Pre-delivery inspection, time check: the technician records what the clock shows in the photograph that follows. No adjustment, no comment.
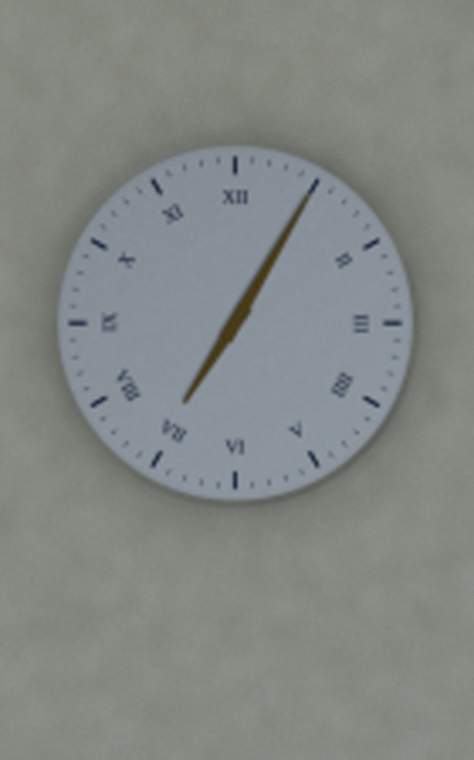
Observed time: 7:05
